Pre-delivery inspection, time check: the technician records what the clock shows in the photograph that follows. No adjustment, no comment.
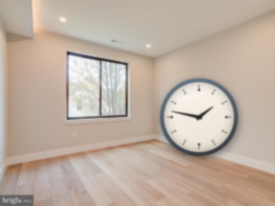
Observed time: 1:47
